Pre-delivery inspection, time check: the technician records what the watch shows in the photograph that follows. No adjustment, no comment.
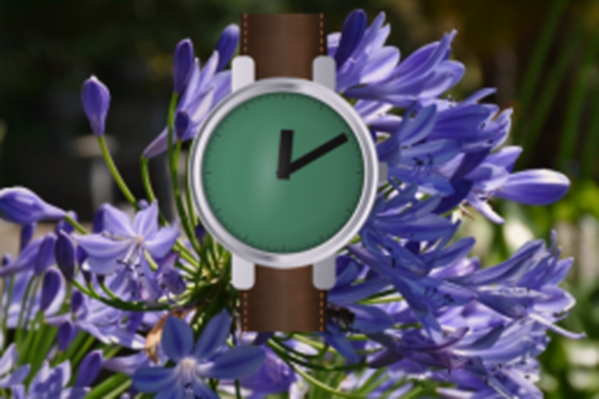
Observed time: 12:10
